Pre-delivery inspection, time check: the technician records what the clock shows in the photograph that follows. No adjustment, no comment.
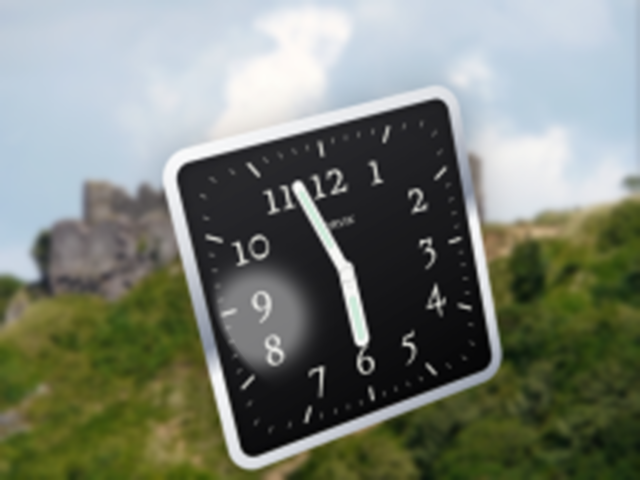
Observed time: 5:57
